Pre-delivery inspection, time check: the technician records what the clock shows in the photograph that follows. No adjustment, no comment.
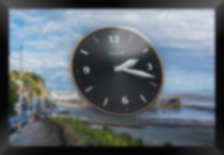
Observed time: 2:18
